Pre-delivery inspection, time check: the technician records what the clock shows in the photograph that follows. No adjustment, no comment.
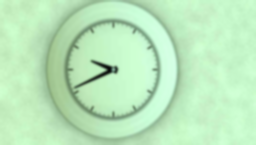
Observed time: 9:41
